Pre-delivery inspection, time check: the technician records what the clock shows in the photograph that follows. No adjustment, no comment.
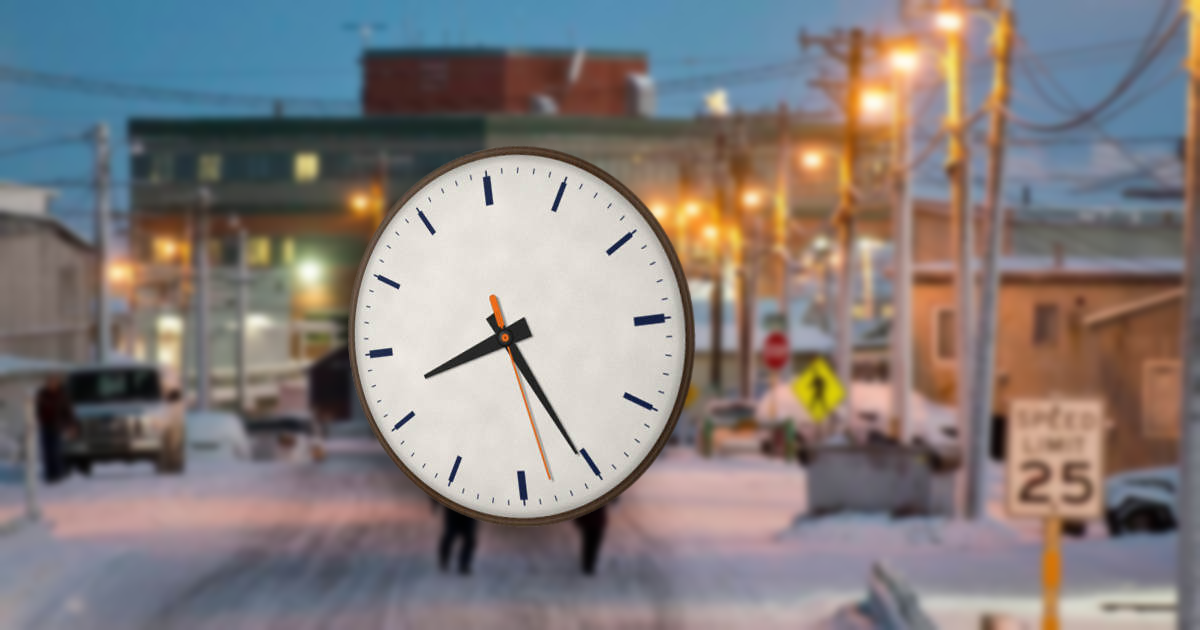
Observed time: 8:25:28
